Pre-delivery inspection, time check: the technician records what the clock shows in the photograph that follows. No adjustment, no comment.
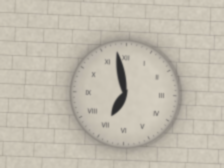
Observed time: 6:58
